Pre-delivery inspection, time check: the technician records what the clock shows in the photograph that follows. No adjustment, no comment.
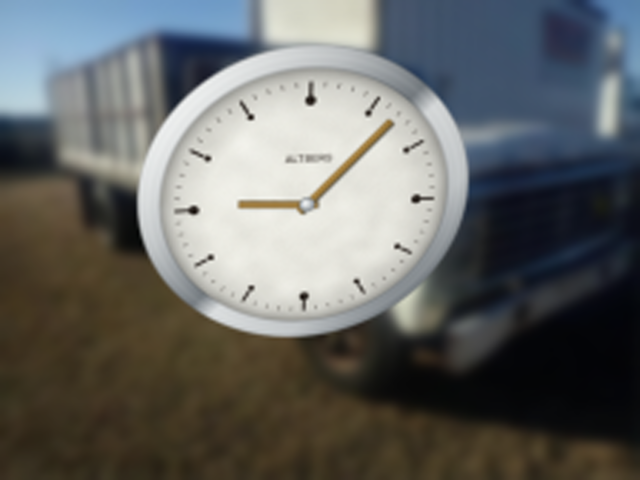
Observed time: 9:07
